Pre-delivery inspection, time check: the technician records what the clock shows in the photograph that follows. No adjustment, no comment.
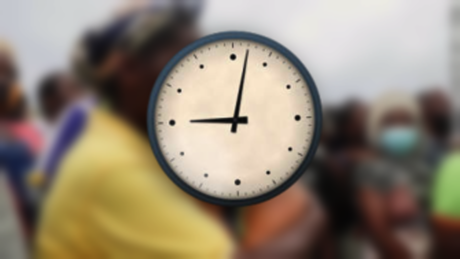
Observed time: 9:02
